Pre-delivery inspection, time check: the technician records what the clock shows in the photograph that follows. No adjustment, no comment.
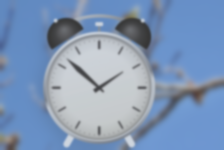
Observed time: 1:52
